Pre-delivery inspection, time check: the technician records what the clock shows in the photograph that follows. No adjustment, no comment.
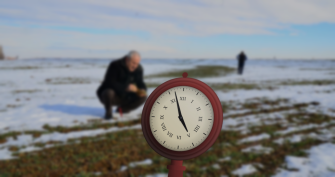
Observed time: 4:57
